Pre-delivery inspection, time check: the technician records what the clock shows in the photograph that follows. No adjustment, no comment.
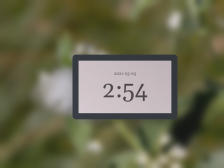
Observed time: 2:54
